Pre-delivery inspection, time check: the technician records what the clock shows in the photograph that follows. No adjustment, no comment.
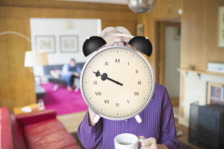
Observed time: 9:49
